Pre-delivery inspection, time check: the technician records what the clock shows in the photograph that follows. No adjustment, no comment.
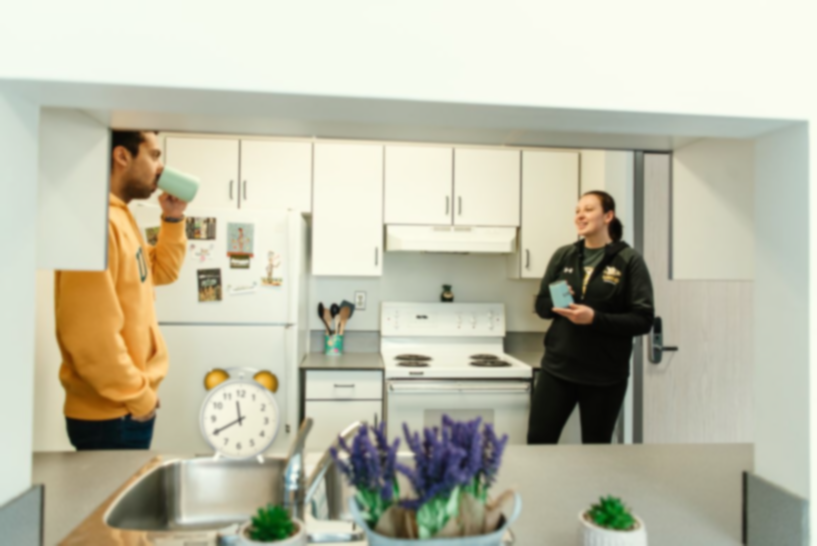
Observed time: 11:40
